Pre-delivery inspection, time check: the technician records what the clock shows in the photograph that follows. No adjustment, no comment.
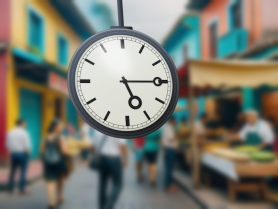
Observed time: 5:15
